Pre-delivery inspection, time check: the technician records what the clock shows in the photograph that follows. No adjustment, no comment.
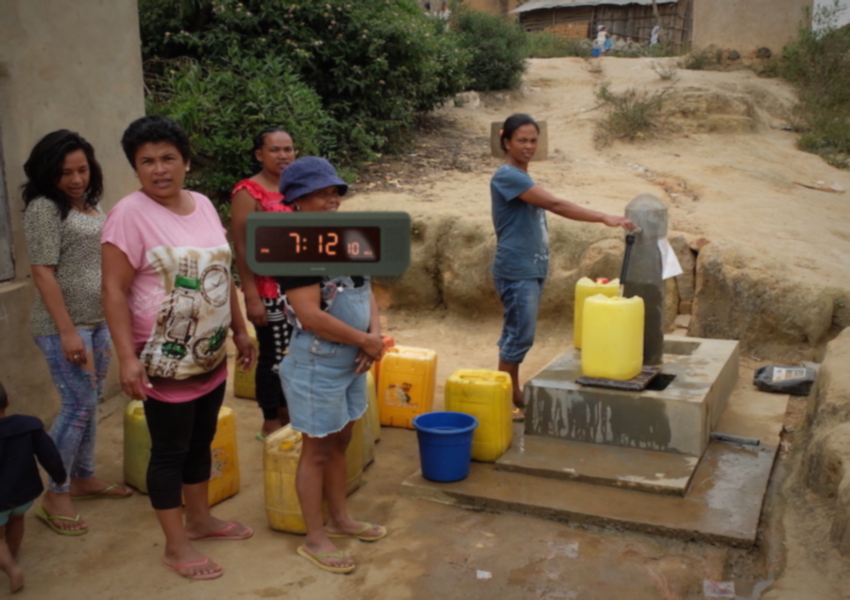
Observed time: 7:12:10
